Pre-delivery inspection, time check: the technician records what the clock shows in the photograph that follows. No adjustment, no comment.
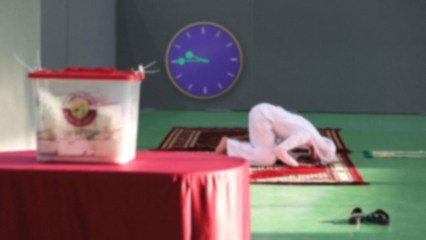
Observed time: 9:45
